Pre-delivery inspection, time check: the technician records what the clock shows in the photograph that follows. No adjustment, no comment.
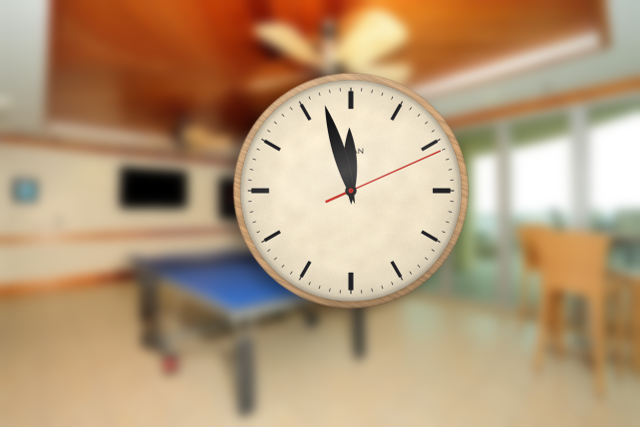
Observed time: 11:57:11
